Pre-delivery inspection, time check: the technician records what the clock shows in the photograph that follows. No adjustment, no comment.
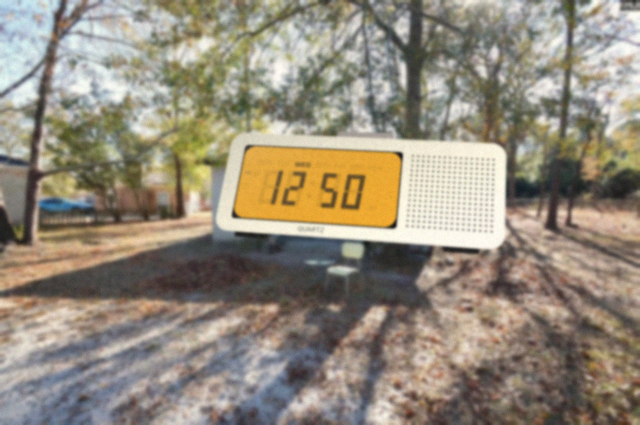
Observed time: 12:50
